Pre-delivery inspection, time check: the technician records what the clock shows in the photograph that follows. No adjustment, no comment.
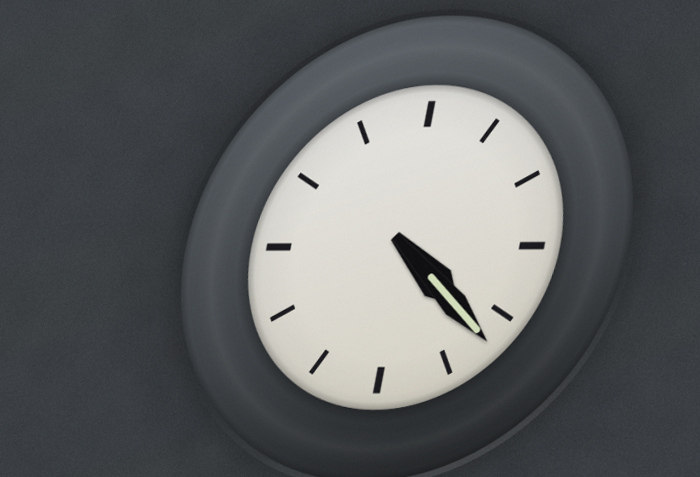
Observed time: 4:22
